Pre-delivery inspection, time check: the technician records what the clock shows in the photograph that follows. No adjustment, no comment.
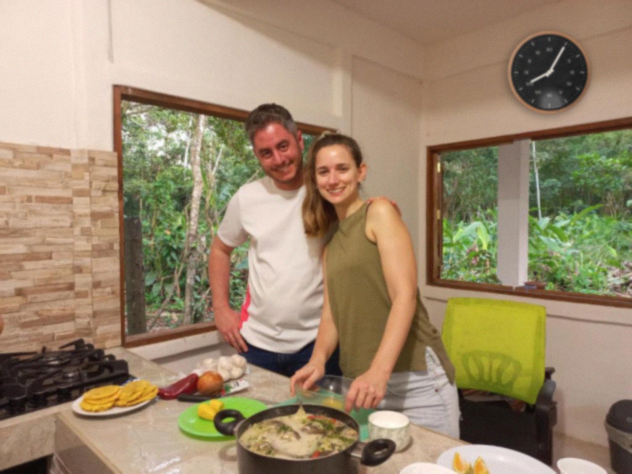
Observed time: 8:05
